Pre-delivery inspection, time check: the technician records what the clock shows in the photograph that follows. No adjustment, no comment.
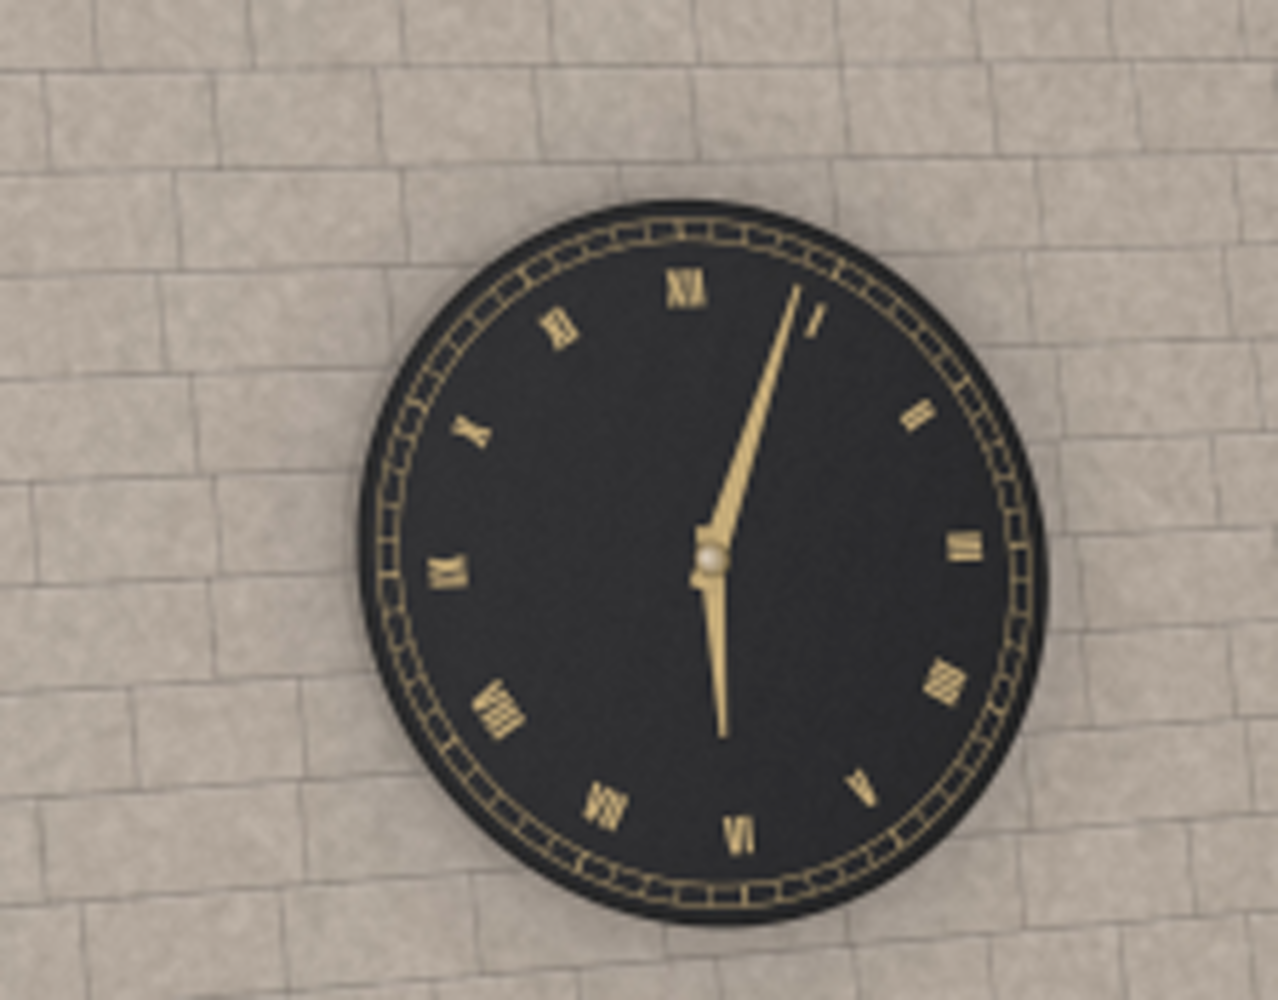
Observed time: 6:04
